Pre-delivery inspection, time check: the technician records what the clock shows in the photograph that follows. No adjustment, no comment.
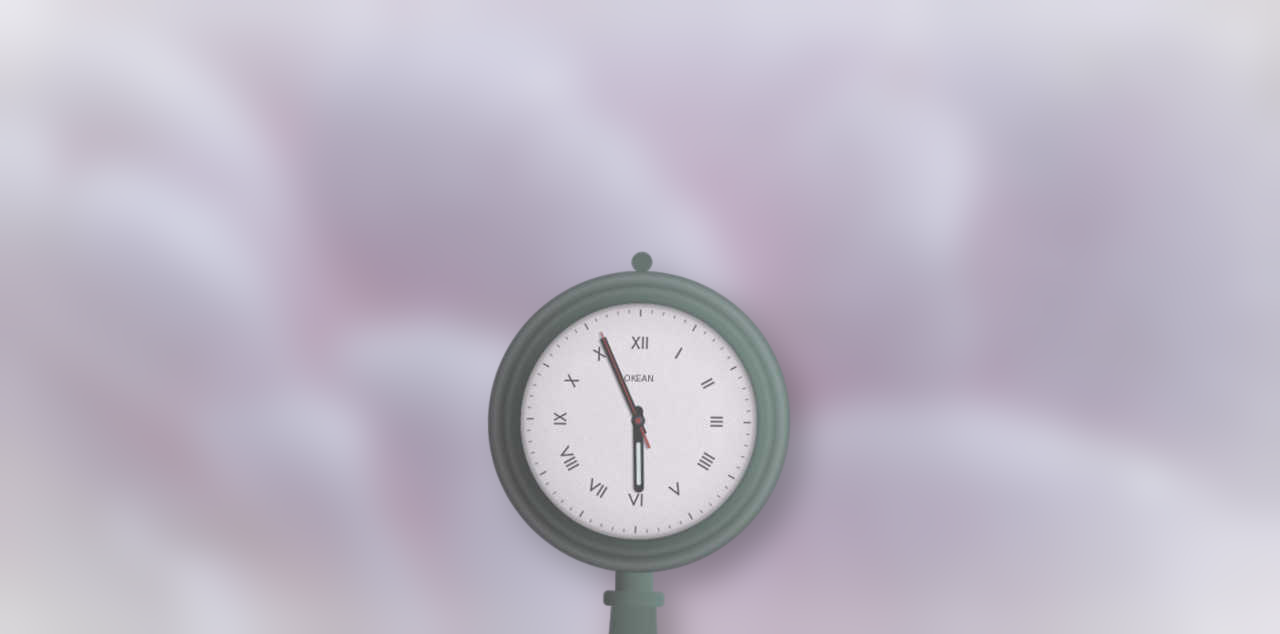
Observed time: 5:55:56
